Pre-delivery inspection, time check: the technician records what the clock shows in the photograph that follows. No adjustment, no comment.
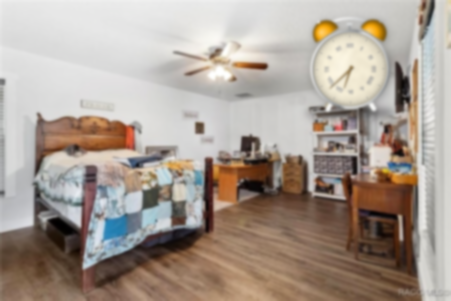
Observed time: 6:38
